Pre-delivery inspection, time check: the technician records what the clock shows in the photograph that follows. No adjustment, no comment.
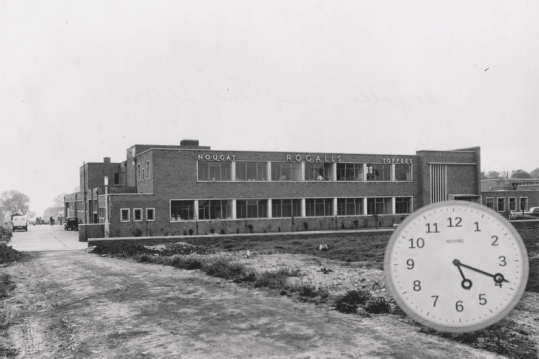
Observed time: 5:19
